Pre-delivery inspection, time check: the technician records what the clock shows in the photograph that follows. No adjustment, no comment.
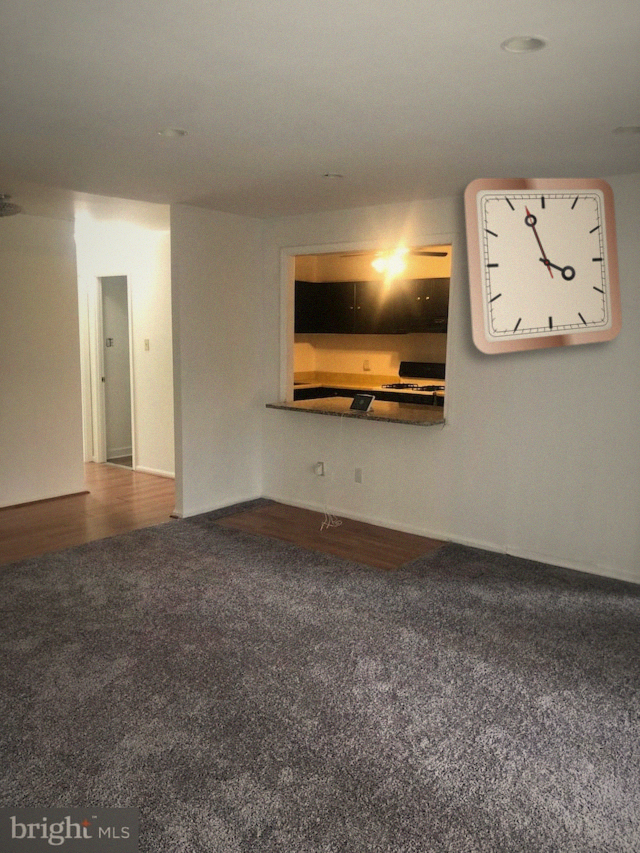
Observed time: 3:56:57
